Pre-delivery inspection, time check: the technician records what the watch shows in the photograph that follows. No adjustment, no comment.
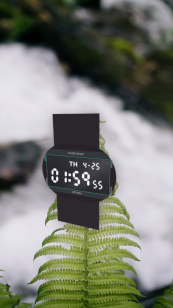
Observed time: 1:59:55
